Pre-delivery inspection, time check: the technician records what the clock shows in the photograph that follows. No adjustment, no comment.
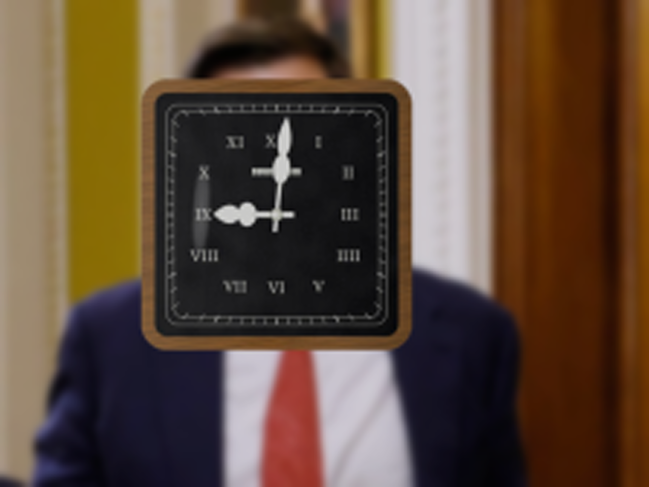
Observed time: 9:01
